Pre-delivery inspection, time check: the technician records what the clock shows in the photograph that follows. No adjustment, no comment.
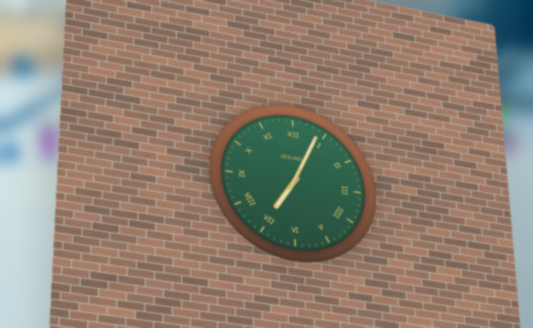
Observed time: 7:04
